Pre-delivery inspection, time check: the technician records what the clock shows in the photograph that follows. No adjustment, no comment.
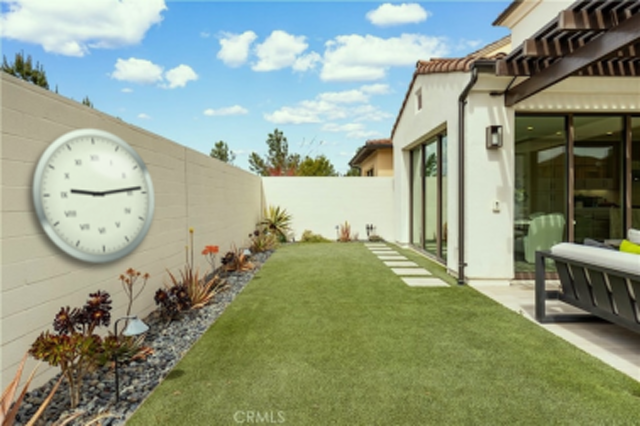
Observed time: 9:14
